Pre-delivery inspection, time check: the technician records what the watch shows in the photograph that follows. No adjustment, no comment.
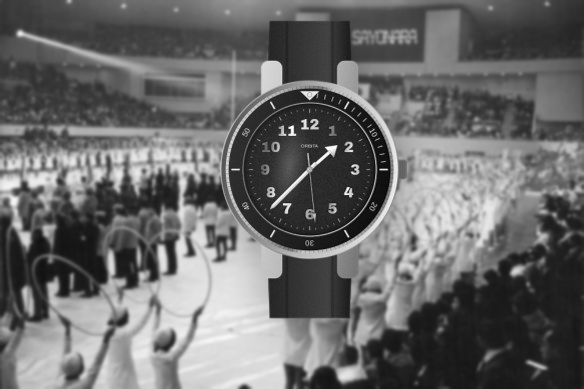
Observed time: 1:37:29
